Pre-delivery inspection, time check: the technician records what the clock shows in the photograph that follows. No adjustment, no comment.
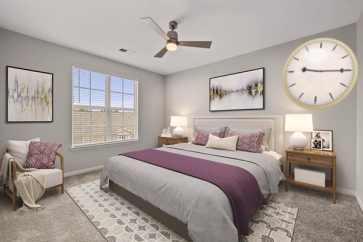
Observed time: 9:15
